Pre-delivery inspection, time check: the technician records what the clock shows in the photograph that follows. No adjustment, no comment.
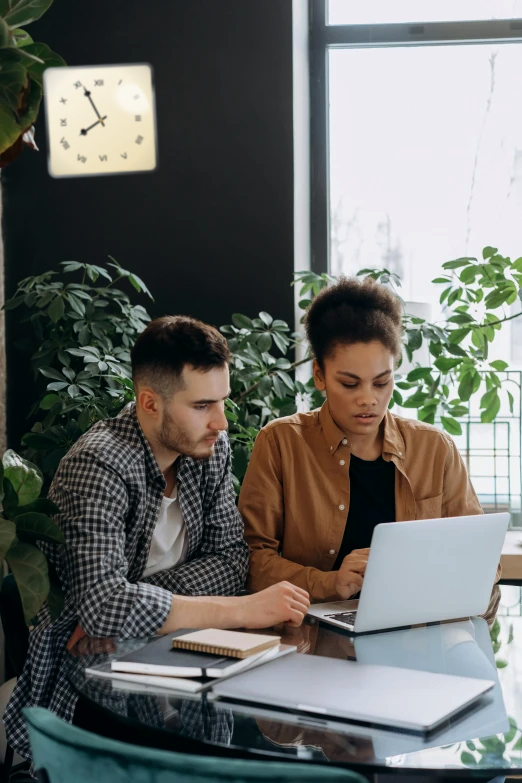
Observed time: 7:56
